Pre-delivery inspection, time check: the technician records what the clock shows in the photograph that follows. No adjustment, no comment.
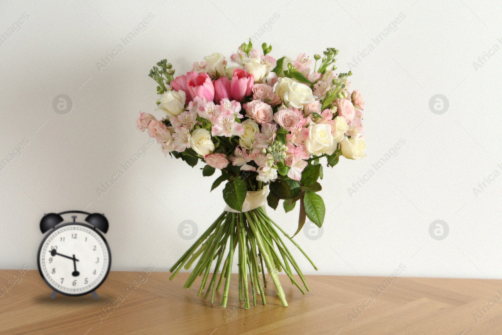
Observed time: 5:48
